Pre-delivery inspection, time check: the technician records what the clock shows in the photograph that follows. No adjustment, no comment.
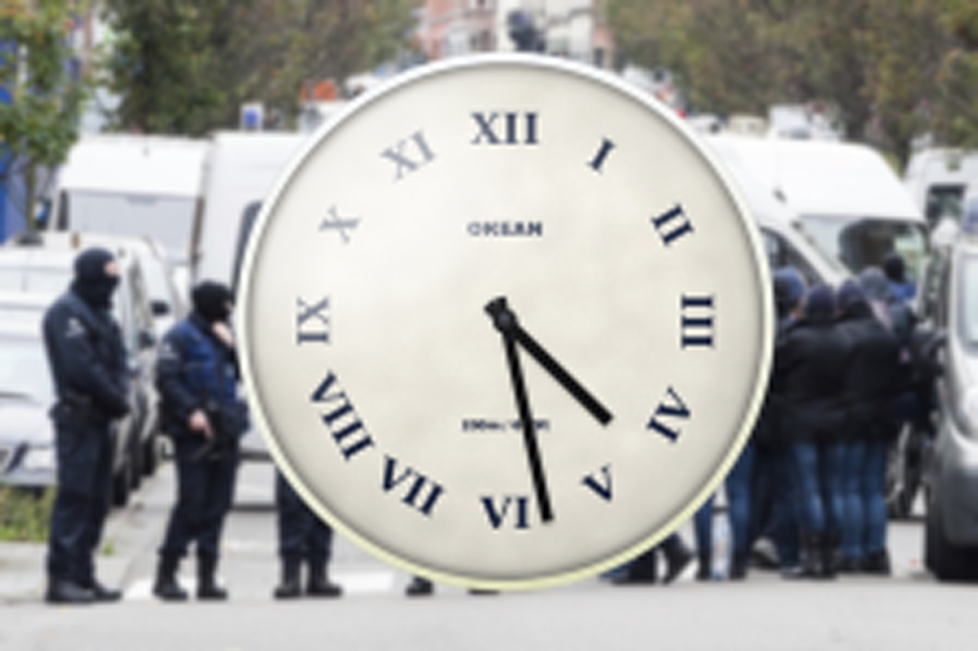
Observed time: 4:28
